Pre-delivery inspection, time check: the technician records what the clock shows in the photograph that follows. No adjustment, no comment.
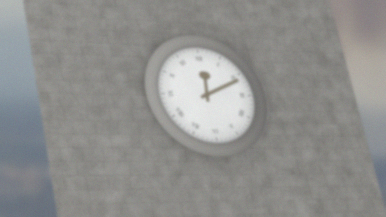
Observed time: 12:11
